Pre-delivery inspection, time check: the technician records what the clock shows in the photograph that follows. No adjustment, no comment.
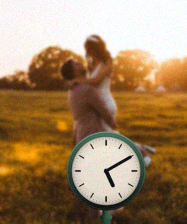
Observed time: 5:10
